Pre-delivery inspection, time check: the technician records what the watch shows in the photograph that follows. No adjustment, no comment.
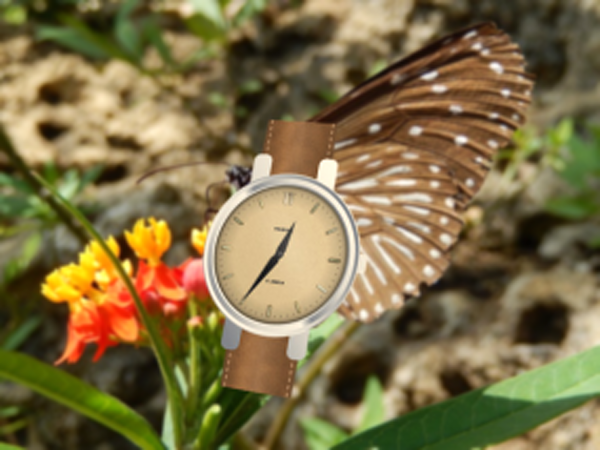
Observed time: 12:35
